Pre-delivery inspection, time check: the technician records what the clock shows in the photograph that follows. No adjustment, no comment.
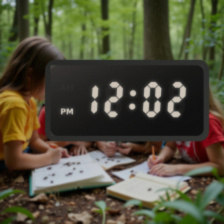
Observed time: 12:02
